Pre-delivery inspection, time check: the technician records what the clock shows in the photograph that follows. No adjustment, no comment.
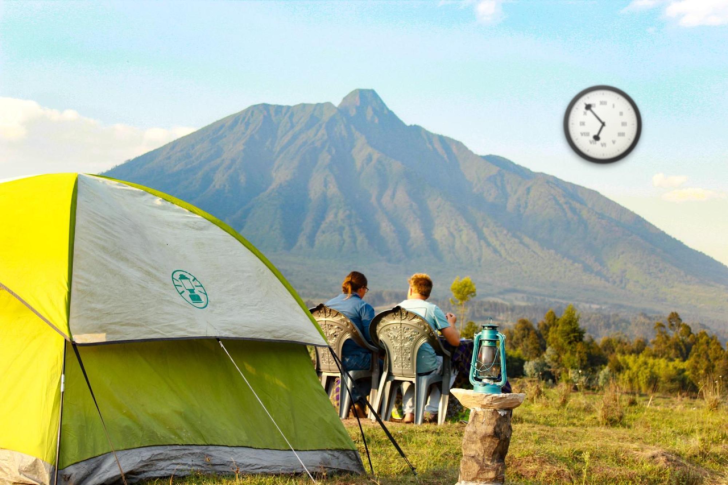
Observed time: 6:53
